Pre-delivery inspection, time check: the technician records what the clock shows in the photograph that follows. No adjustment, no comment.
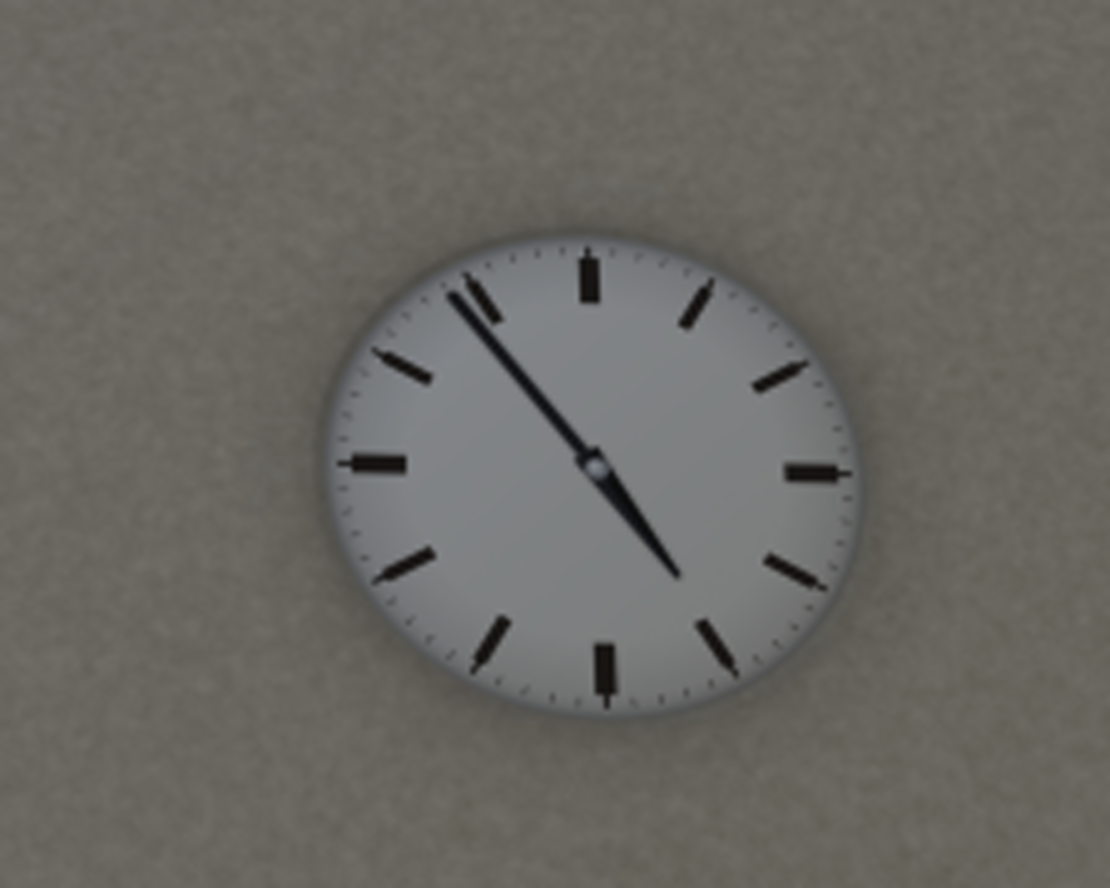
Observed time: 4:54
